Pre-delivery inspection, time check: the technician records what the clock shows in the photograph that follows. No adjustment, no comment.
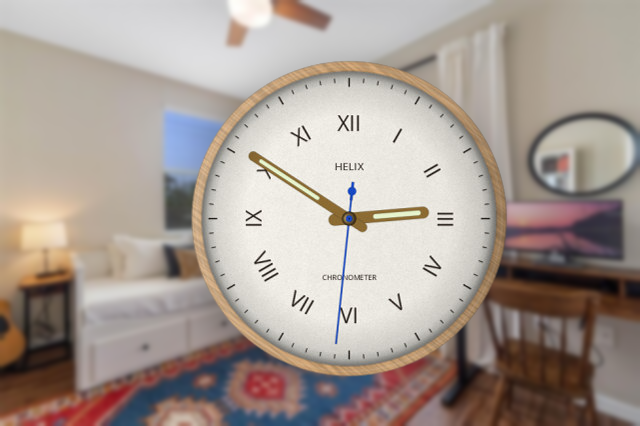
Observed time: 2:50:31
